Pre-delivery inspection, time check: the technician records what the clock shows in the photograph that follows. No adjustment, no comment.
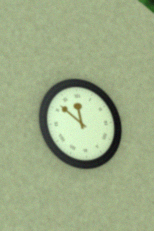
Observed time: 11:52
